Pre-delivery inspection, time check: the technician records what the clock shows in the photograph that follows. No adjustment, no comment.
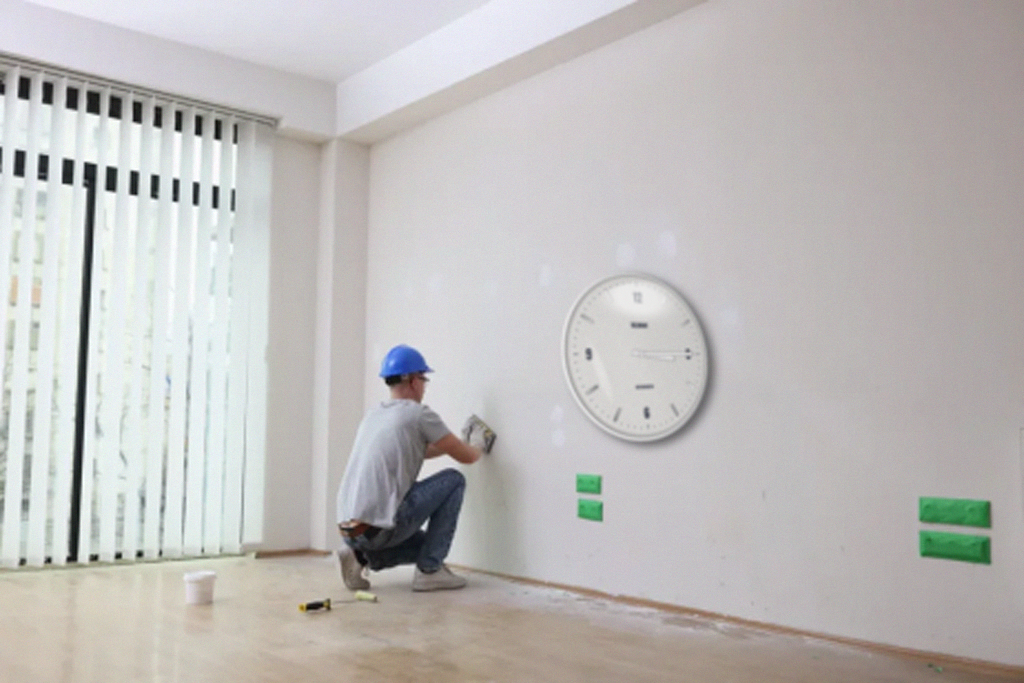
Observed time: 3:15
